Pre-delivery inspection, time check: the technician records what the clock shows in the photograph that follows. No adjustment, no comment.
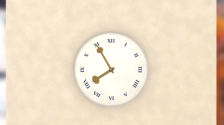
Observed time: 7:55
